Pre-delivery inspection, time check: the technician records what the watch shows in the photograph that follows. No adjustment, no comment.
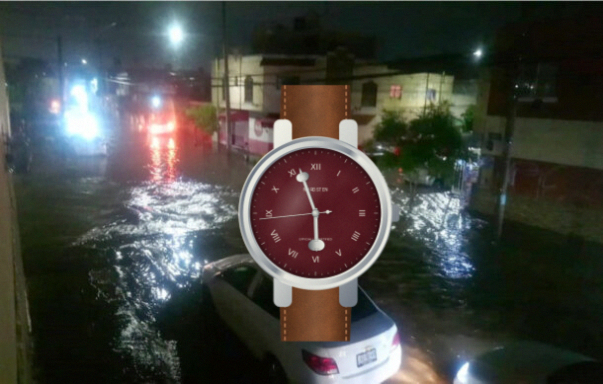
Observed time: 5:56:44
